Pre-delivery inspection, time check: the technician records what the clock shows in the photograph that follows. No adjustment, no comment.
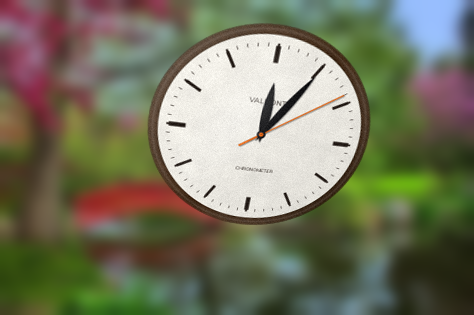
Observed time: 12:05:09
